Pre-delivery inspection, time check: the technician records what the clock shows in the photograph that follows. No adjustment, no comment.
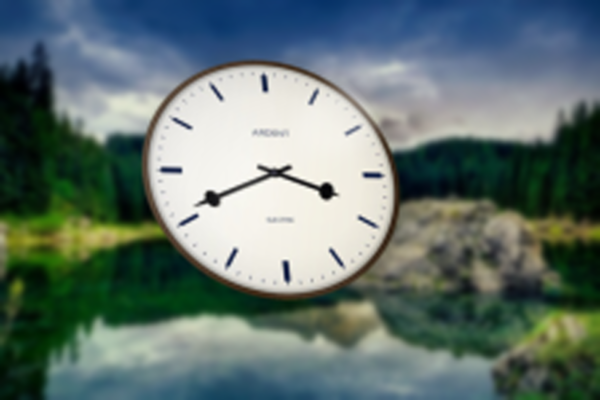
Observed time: 3:41
